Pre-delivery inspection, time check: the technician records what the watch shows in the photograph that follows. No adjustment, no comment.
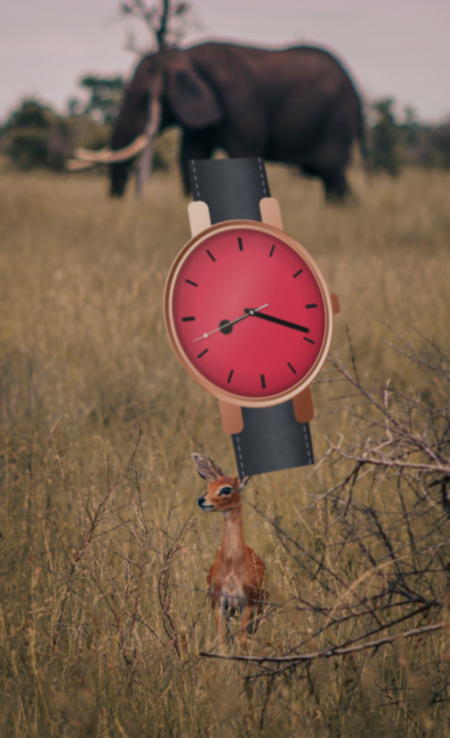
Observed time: 8:18:42
